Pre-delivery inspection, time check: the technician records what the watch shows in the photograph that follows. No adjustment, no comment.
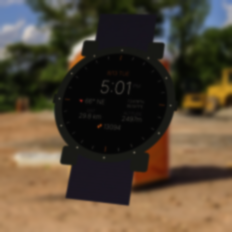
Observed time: 5:01
